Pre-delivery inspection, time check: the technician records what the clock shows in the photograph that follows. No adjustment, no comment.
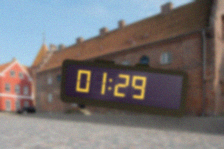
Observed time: 1:29
